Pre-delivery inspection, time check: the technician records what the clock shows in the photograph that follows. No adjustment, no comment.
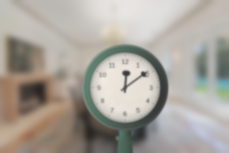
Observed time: 12:09
